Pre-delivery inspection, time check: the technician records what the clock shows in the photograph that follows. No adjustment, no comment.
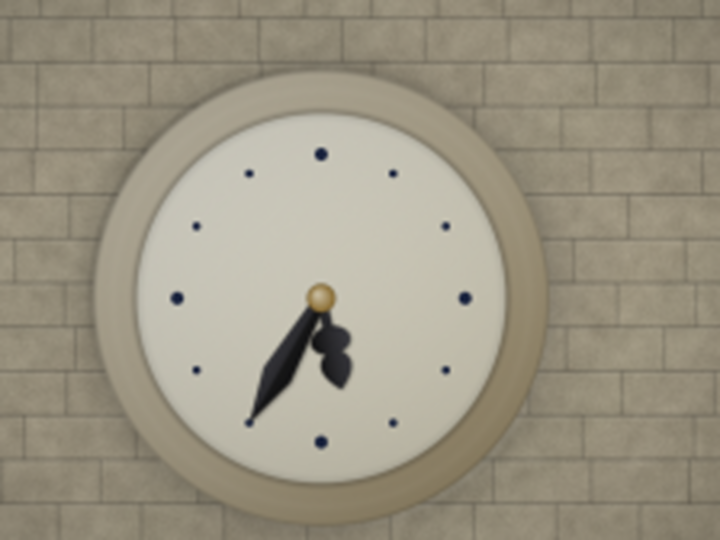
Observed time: 5:35
